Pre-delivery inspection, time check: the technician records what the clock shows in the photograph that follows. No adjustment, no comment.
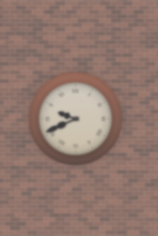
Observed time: 9:41
